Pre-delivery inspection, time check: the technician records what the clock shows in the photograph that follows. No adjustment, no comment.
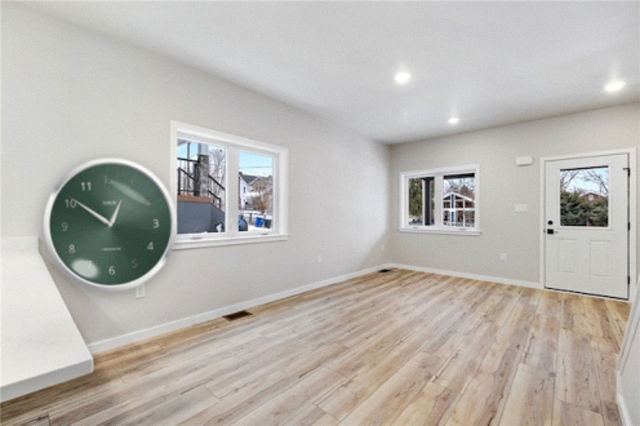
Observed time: 12:51
